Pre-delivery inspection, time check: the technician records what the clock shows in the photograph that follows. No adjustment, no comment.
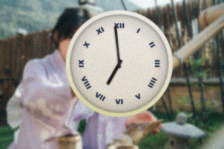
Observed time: 6:59
